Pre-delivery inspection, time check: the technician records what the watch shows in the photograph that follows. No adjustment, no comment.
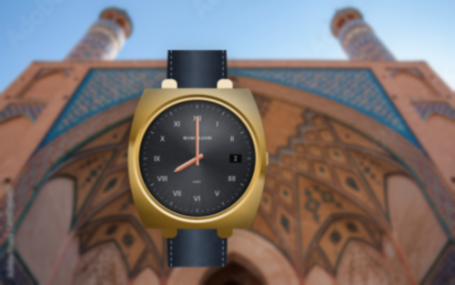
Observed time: 8:00
